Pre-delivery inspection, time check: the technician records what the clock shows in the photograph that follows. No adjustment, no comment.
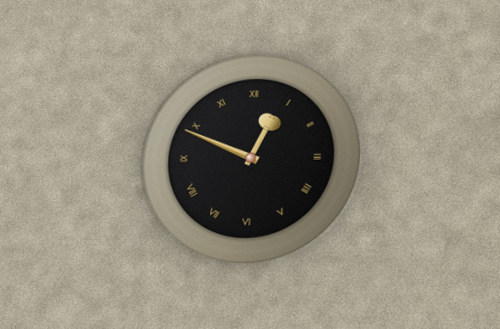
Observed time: 12:49
